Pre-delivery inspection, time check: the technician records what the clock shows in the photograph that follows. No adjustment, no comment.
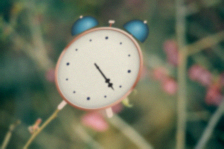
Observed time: 4:22
